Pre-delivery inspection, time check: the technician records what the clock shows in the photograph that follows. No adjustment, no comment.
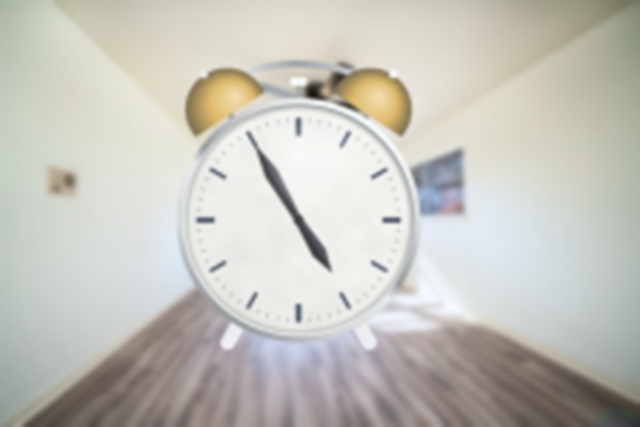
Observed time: 4:55
